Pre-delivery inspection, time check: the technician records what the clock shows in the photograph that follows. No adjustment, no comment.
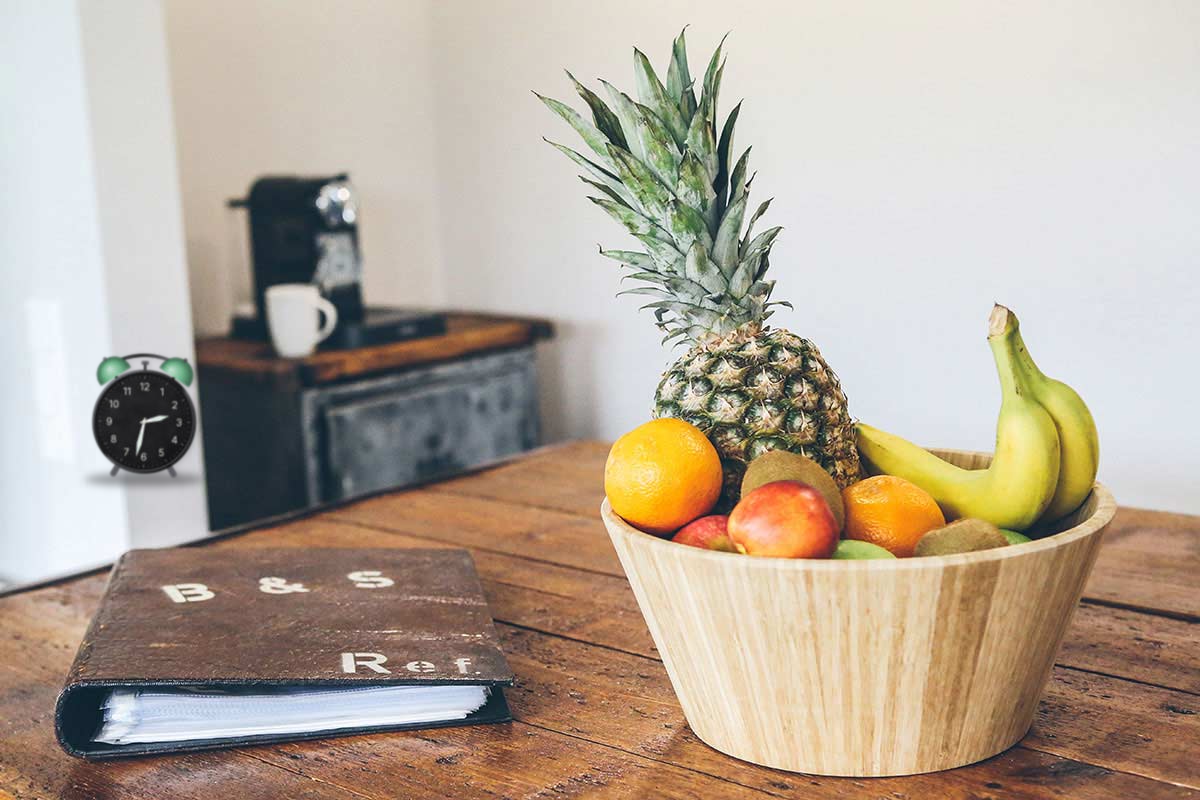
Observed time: 2:32
